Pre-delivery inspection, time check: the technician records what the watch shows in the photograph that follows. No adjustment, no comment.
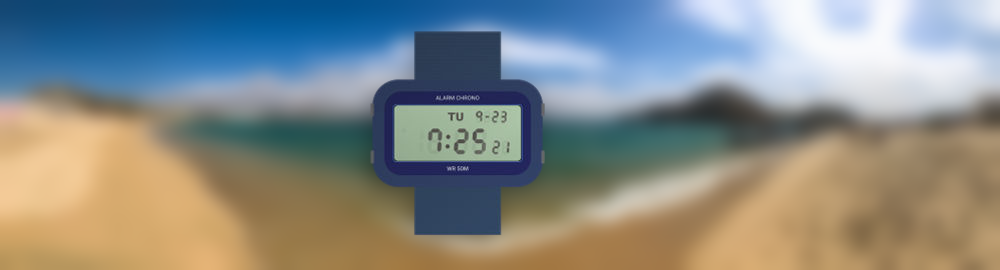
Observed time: 7:25:21
